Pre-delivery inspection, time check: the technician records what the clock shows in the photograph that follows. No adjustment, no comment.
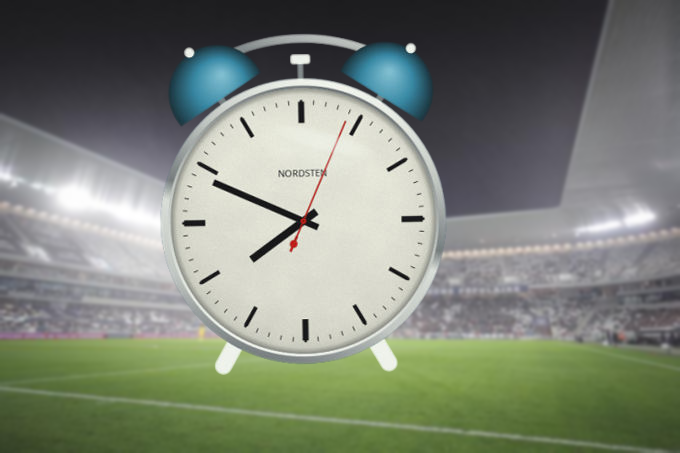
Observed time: 7:49:04
